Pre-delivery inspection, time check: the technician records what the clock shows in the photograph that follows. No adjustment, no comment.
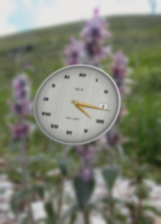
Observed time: 4:16
